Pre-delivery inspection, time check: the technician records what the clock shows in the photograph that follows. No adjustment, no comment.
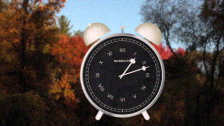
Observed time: 1:12
